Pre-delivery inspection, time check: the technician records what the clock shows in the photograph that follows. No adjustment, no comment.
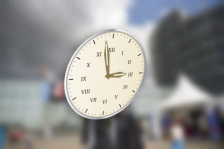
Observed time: 2:58
